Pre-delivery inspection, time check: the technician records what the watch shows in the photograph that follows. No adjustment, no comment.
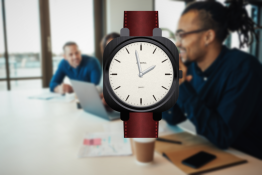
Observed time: 1:58
